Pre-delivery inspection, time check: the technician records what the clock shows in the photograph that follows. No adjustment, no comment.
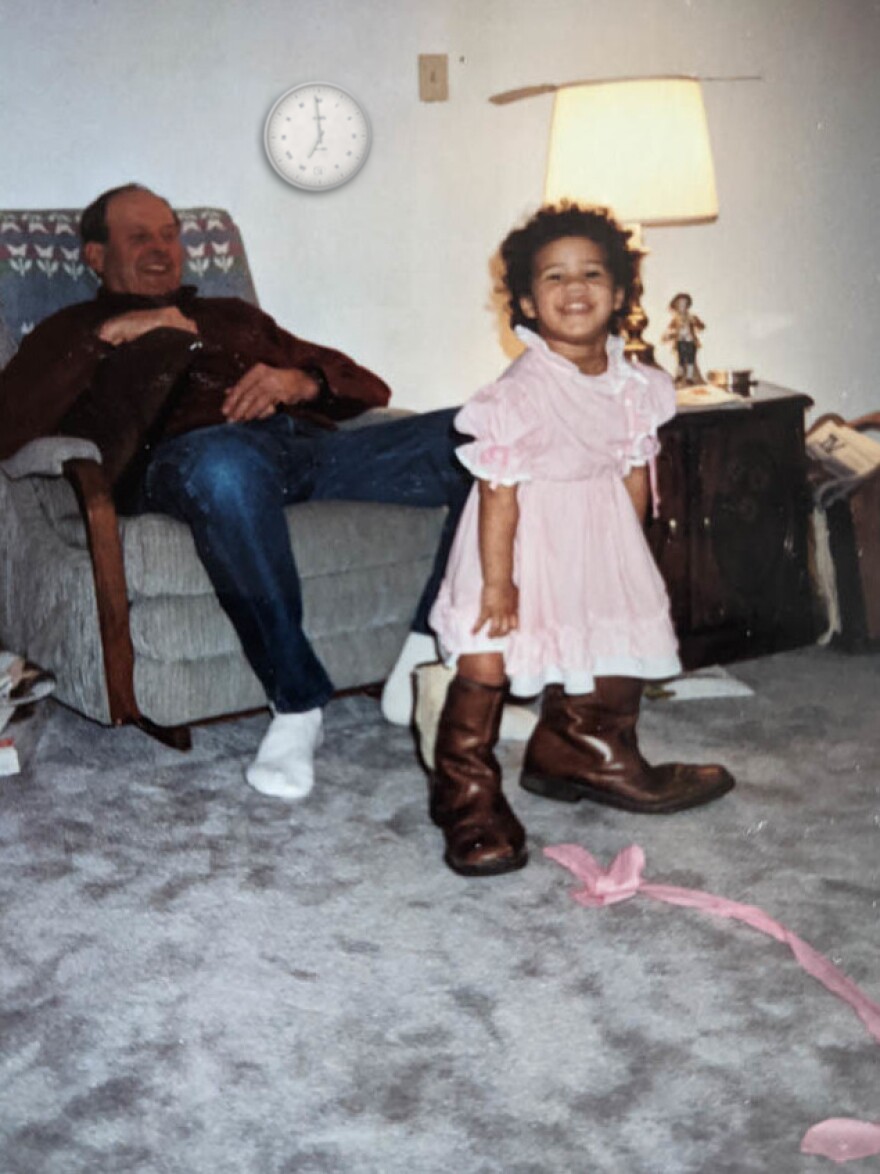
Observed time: 6:59
